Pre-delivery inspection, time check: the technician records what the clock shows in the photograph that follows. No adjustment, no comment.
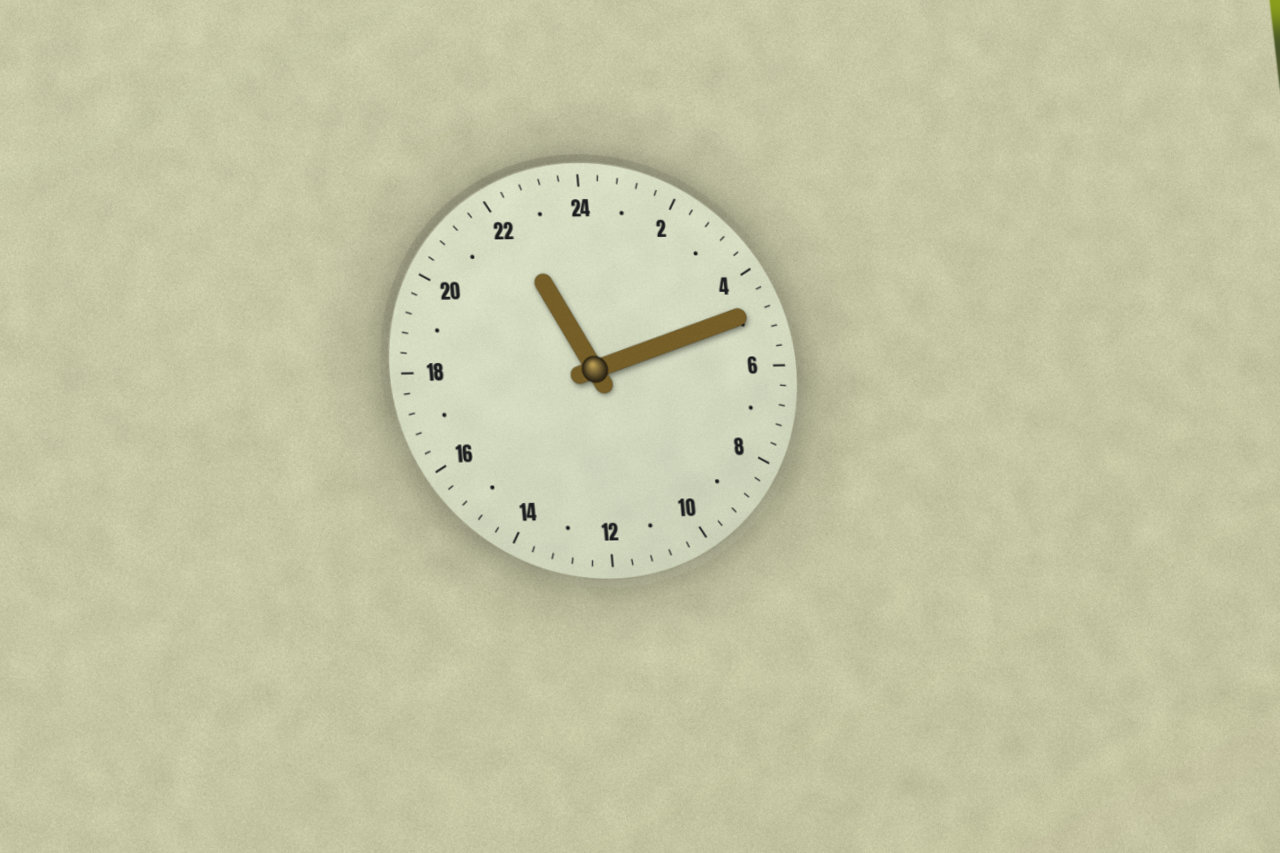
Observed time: 22:12
